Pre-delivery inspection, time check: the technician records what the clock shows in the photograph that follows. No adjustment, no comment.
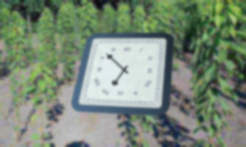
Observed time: 6:52
